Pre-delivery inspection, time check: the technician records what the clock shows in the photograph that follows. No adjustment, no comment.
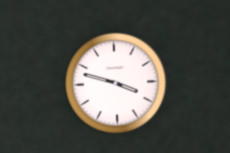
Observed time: 3:48
